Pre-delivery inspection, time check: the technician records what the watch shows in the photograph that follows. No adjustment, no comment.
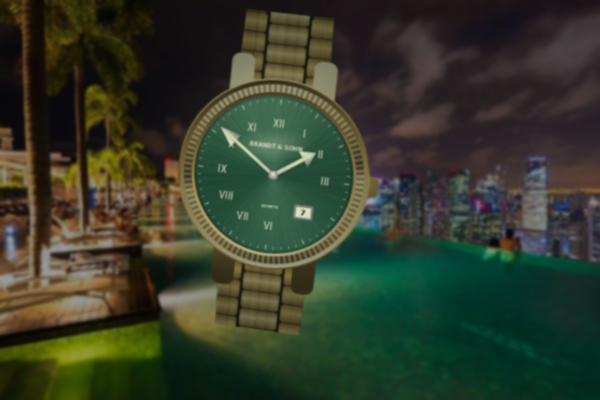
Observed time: 1:51
